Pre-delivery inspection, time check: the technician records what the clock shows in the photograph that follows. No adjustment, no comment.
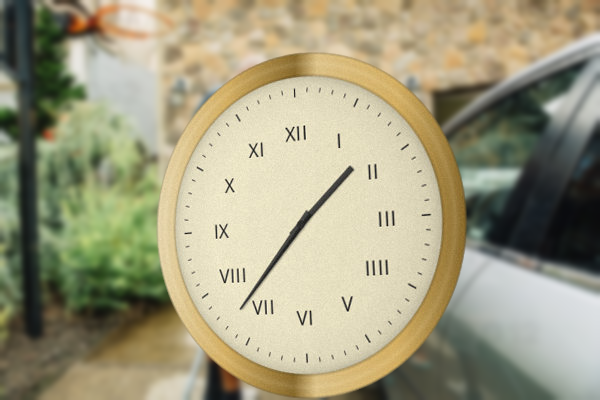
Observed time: 1:37
